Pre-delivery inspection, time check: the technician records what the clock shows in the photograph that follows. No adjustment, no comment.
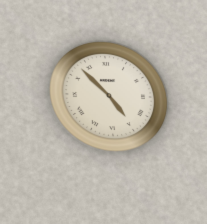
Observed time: 4:53
